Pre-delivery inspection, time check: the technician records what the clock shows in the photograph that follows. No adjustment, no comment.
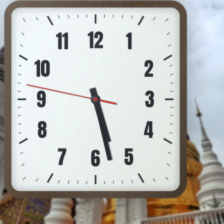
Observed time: 5:27:47
